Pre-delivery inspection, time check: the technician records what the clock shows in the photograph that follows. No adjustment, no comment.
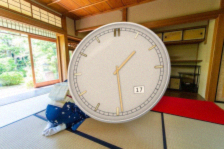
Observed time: 1:29
